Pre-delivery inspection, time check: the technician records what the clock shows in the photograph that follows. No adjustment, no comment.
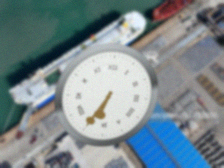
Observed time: 6:35
